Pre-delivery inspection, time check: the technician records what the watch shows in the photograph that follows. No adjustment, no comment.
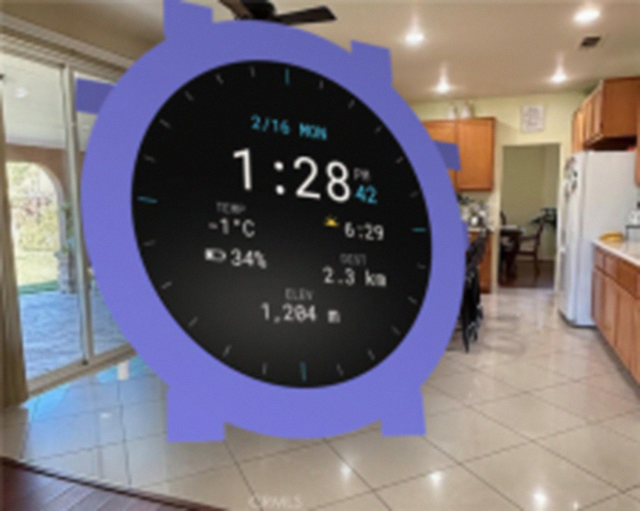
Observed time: 1:28
